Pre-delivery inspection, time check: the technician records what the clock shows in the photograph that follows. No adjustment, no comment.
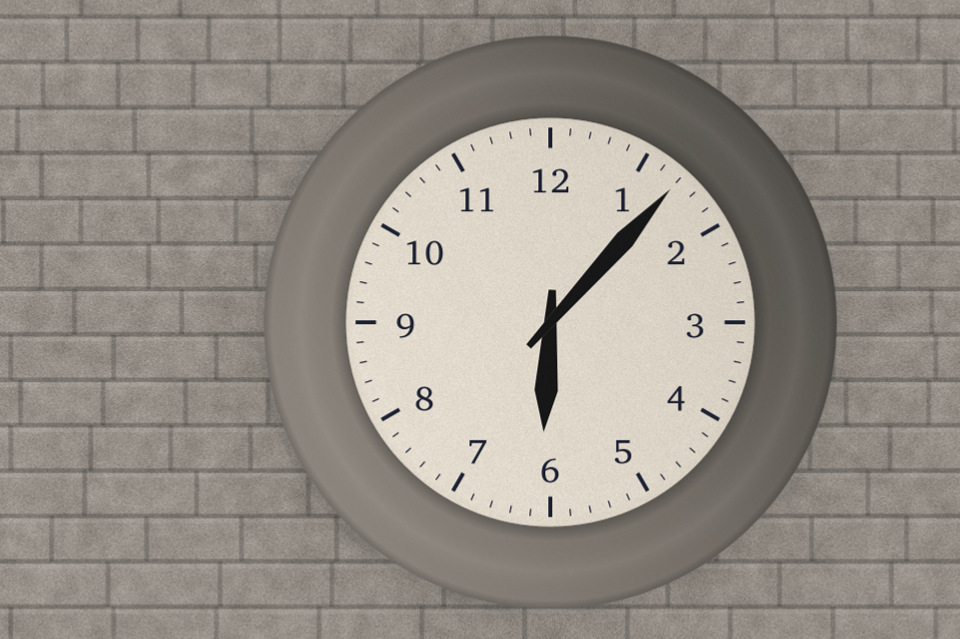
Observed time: 6:07
